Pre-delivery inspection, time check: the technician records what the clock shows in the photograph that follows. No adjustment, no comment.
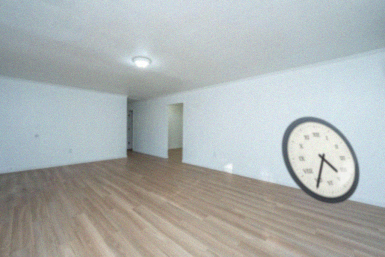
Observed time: 4:35
